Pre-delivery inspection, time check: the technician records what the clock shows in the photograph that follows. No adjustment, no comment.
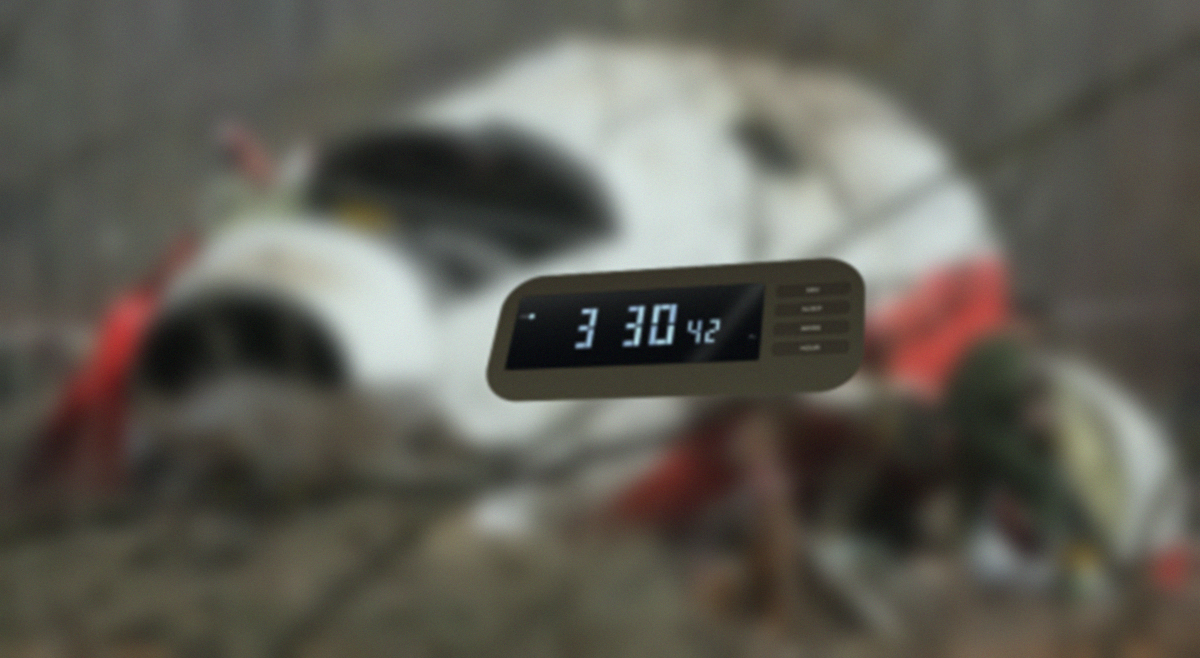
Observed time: 3:30:42
